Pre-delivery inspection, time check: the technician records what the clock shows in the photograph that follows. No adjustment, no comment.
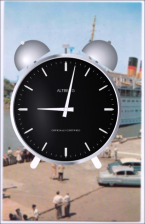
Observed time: 9:02
